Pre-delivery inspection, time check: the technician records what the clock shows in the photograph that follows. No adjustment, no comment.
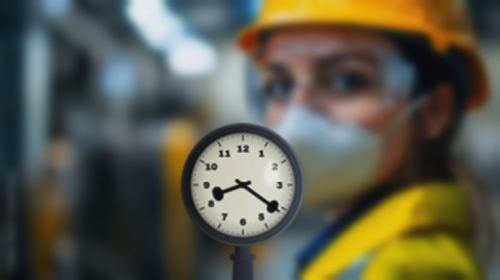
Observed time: 8:21
